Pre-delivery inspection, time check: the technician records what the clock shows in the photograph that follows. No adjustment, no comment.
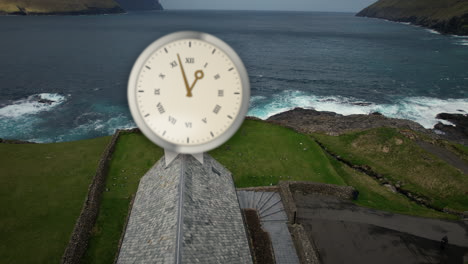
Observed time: 12:57
